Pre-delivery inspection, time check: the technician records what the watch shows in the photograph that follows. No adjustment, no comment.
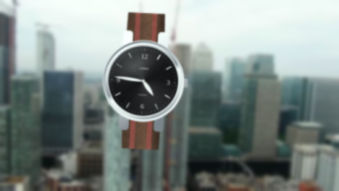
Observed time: 4:46
